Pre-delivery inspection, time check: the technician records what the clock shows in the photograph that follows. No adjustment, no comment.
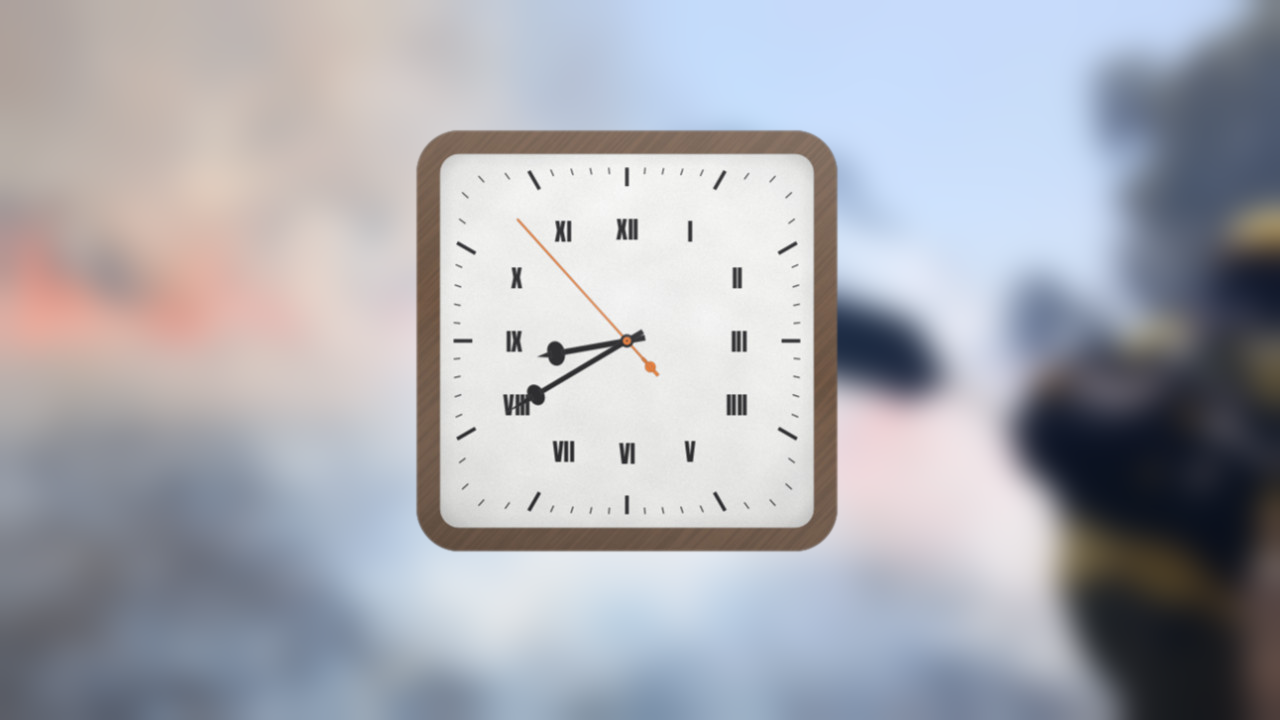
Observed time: 8:39:53
